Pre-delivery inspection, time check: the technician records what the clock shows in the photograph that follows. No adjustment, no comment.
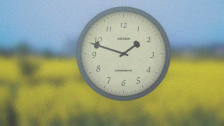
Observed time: 1:48
